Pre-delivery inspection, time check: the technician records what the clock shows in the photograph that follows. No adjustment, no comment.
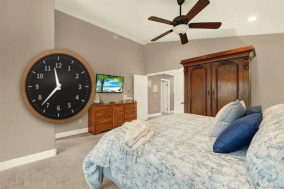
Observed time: 11:37
